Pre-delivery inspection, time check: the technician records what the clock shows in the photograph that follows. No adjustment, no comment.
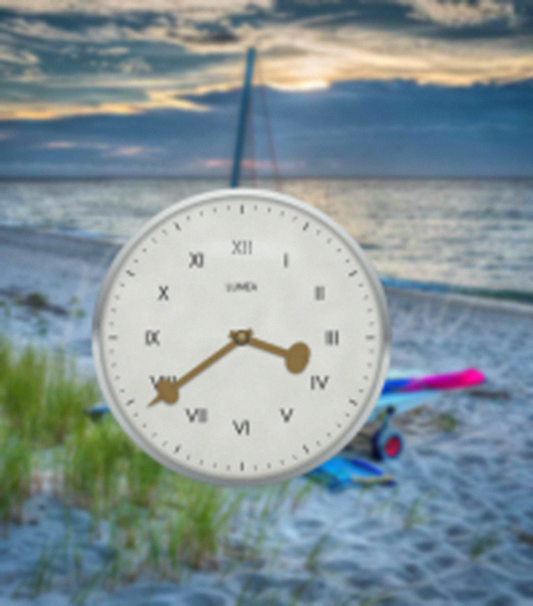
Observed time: 3:39
